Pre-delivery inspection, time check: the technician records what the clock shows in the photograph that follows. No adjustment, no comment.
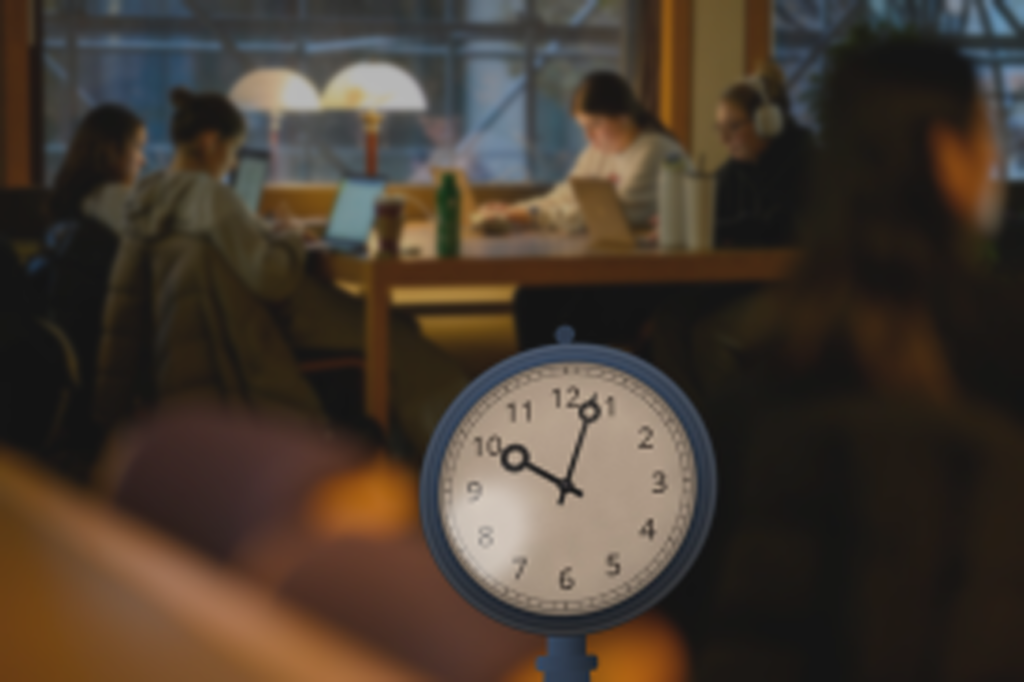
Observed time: 10:03
